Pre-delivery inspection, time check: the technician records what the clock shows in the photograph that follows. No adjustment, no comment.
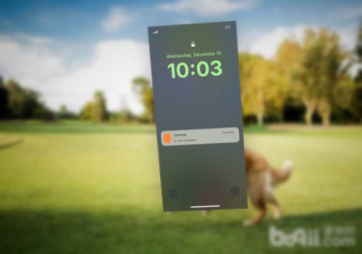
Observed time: 10:03
